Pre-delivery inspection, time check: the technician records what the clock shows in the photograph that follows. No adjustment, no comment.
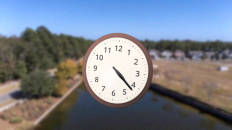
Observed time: 4:22
